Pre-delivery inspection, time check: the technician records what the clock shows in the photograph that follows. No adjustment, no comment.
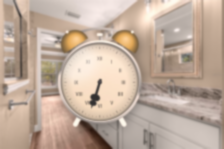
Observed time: 6:33
